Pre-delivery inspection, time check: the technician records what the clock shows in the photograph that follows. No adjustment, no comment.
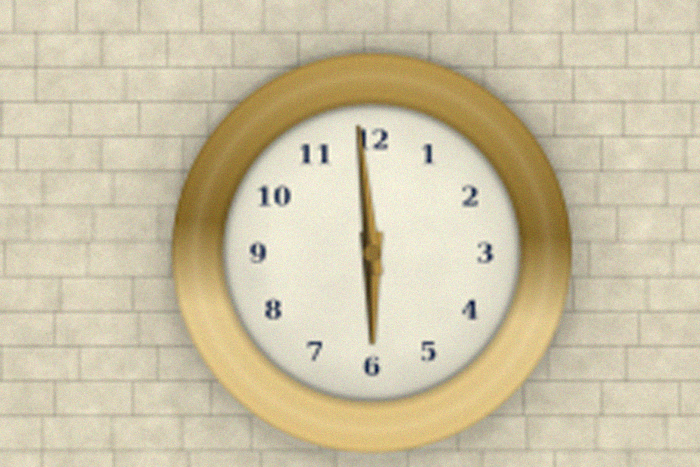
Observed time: 5:59
